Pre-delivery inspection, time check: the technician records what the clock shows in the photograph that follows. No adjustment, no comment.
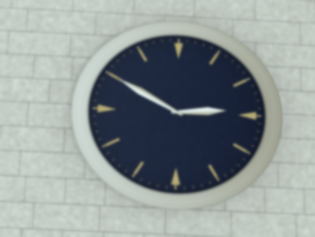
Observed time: 2:50
